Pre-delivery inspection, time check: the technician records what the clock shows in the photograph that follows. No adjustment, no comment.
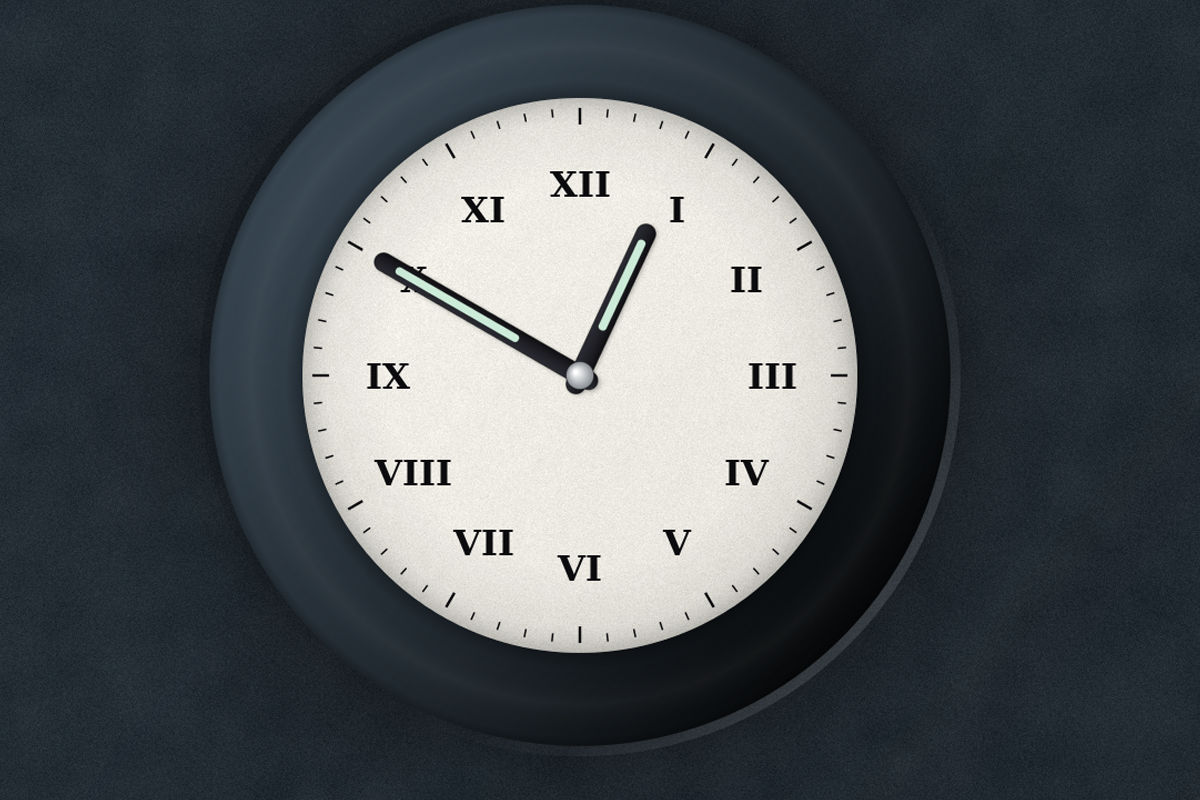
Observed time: 12:50
